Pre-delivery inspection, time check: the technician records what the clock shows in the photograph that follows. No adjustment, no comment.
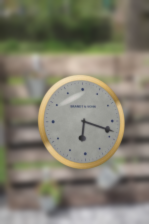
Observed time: 6:18
